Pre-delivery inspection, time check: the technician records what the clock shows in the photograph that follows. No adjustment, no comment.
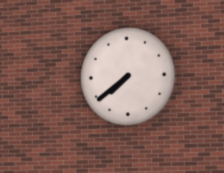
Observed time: 7:39
